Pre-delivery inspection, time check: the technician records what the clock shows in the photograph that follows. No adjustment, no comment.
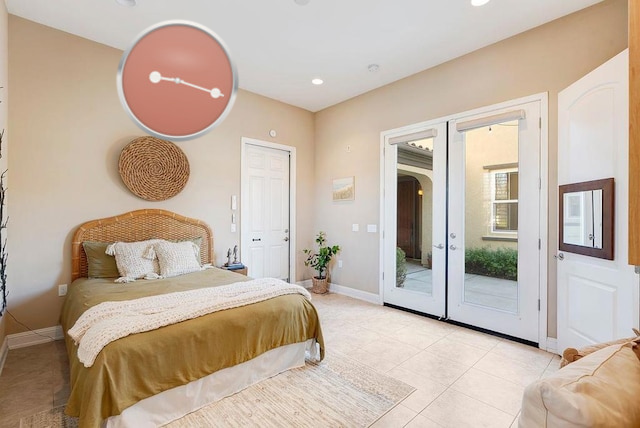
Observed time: 9:18
